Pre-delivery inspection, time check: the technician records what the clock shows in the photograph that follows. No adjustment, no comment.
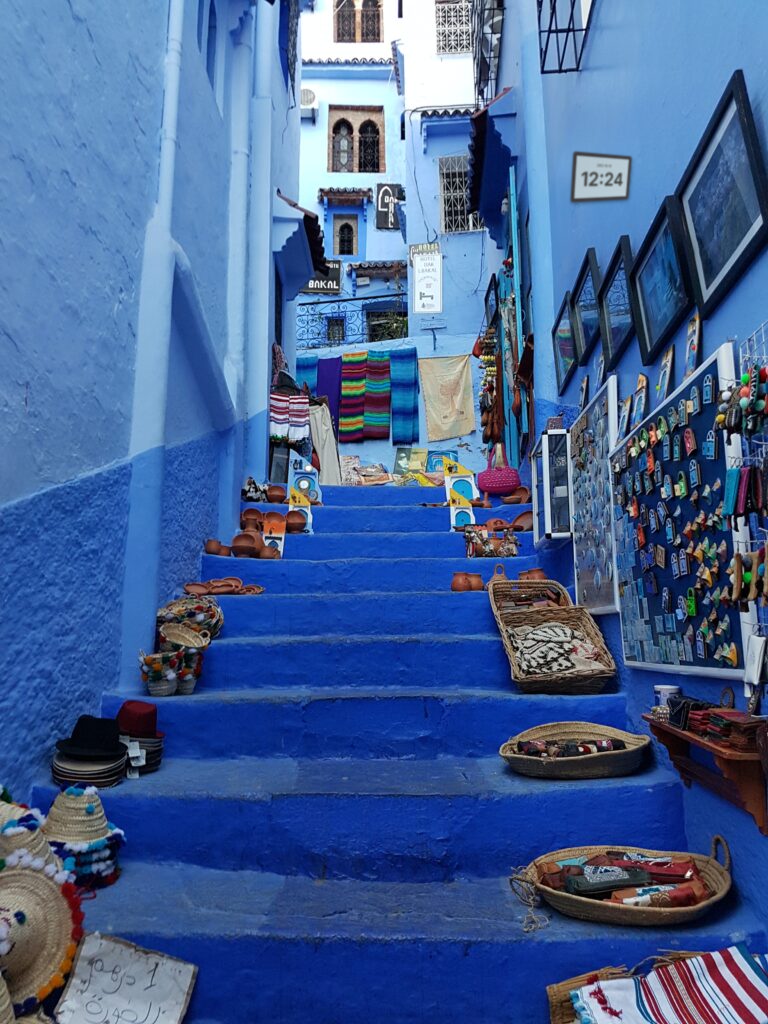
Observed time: 12:24
